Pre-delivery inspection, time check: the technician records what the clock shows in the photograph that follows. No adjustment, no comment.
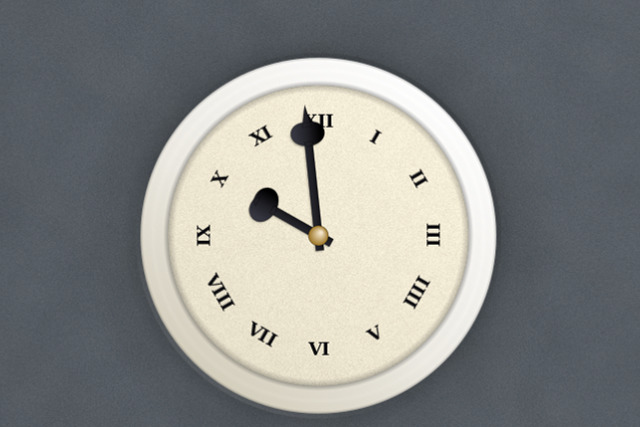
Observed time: 9:59
